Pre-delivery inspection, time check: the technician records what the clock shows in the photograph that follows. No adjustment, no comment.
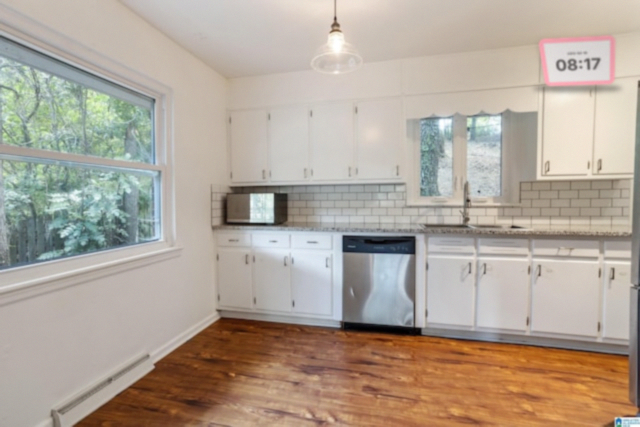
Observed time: 8:17
